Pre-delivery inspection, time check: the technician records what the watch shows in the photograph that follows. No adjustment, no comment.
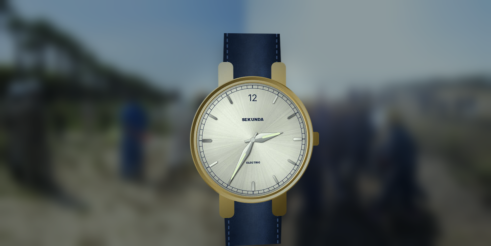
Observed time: 2:35
